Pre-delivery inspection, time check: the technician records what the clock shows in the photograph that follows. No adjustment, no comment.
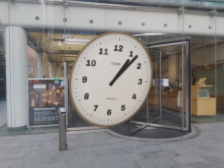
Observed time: 1:07
